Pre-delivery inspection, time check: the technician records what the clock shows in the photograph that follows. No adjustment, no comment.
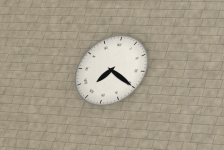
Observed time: 7:20
